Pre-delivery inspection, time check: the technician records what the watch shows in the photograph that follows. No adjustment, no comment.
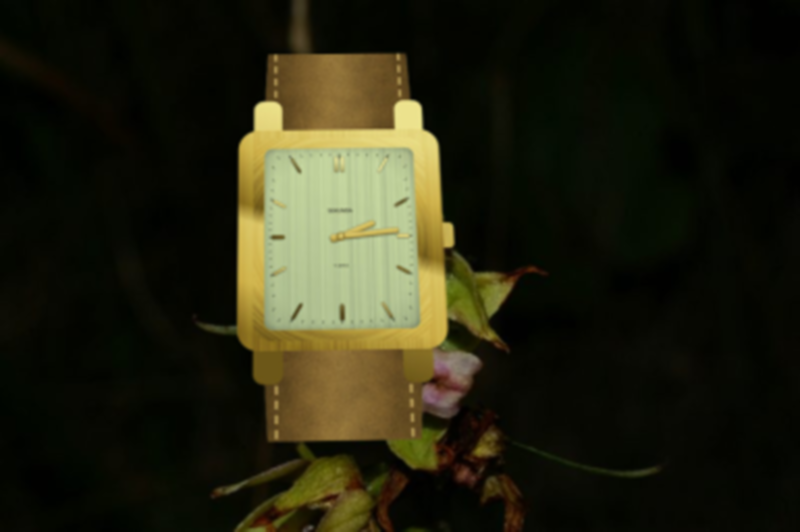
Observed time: 2:14
